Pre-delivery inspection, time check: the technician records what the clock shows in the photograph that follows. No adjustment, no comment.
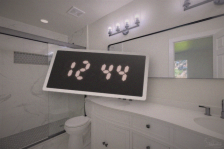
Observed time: 12:44
